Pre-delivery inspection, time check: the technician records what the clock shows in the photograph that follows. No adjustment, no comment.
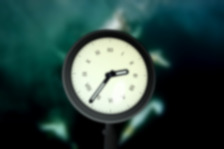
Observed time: 2:36
